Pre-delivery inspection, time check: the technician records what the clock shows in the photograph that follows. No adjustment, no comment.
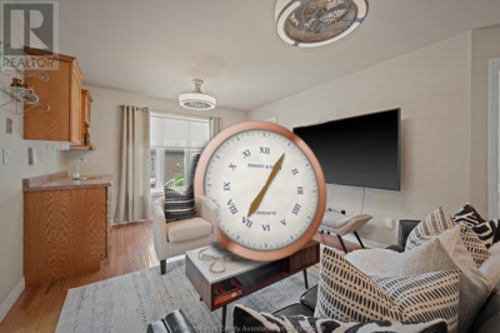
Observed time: 7:05
